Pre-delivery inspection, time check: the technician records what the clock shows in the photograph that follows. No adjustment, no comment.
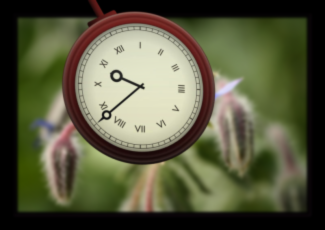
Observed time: 10:43
